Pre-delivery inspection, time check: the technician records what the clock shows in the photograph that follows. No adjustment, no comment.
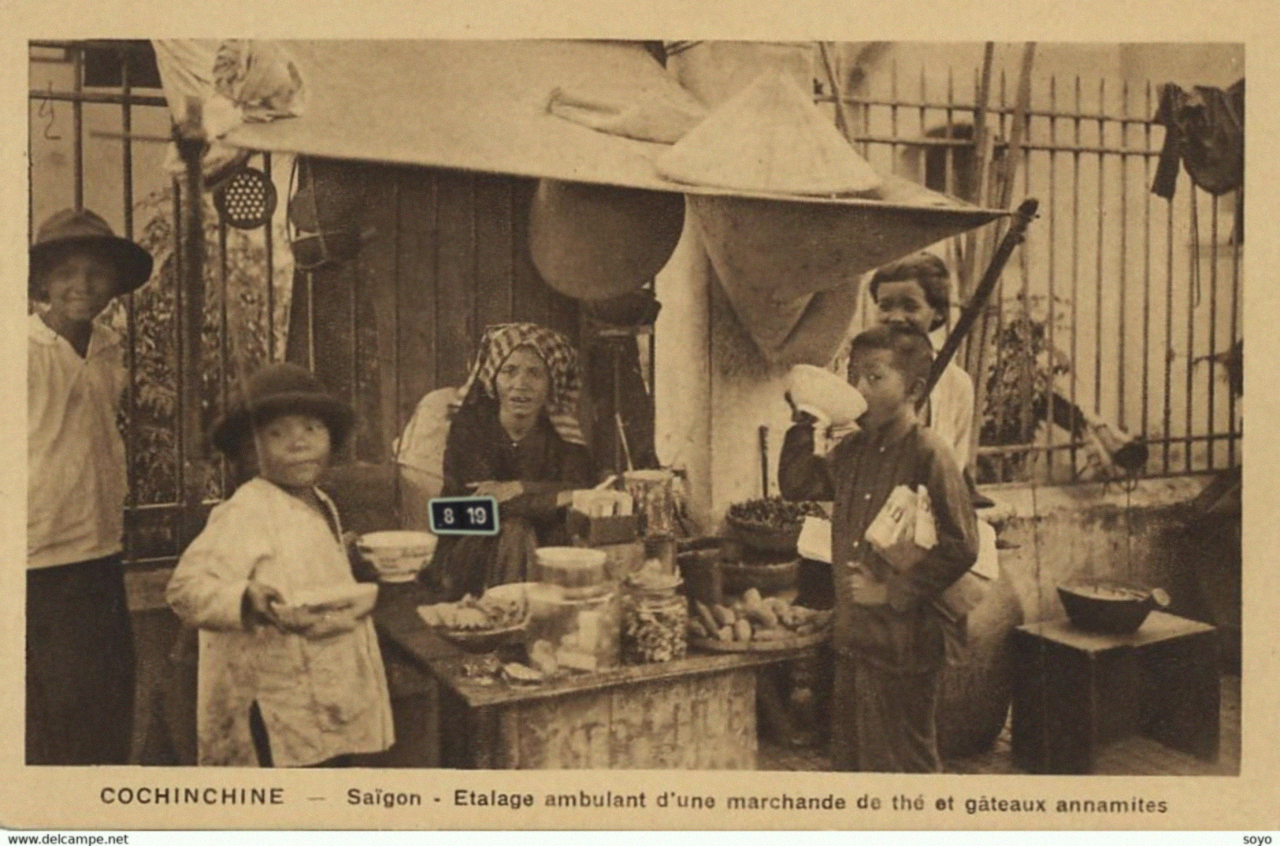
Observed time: 8:19
